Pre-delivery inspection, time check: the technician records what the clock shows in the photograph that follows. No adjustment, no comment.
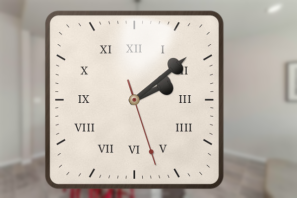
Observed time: 2:08:27
